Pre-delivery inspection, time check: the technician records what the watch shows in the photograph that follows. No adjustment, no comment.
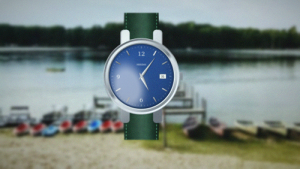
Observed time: 5:06
